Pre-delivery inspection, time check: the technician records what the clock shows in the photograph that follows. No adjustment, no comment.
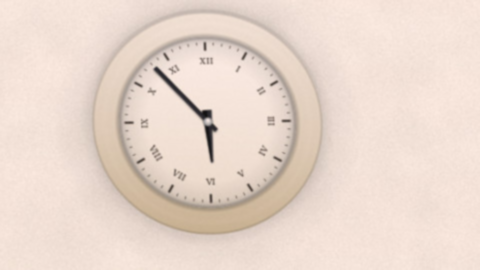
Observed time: 5:53
